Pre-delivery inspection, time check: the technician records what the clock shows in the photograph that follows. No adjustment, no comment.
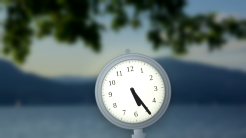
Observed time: 5:25
